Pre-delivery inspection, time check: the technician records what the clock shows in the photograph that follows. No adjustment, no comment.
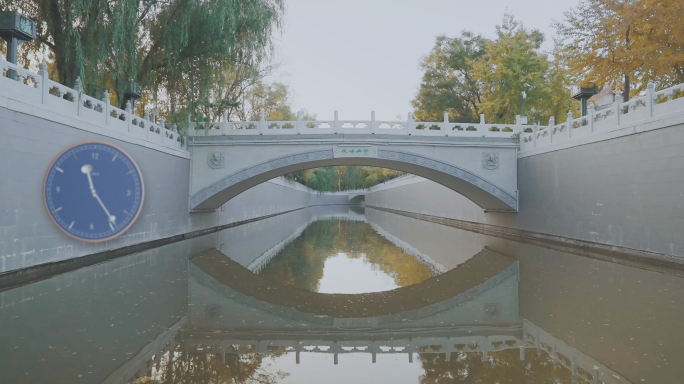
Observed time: 11:24
